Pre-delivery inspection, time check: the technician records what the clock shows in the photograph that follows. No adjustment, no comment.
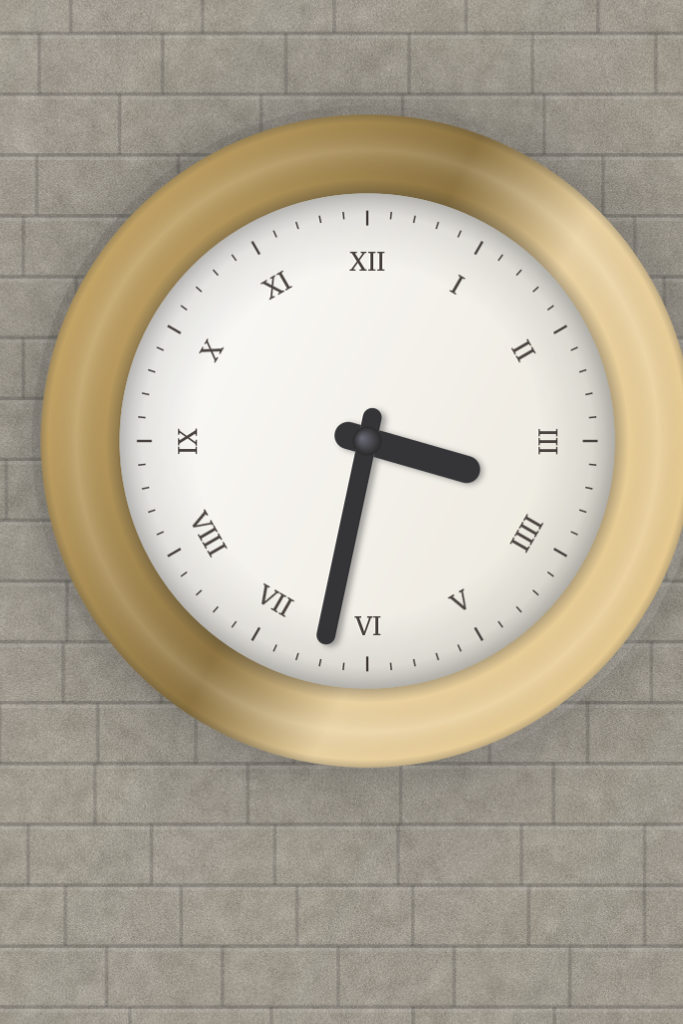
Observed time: 3:32
